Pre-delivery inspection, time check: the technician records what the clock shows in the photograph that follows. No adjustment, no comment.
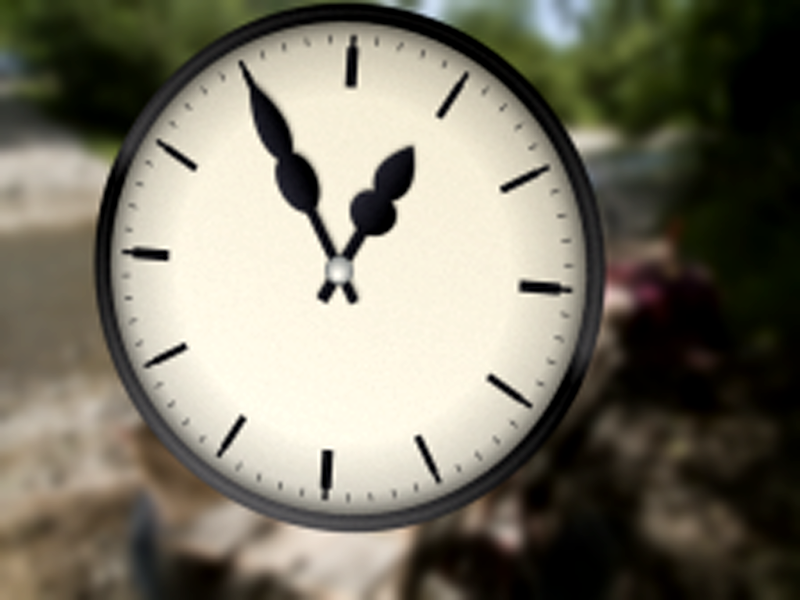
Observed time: 12:55
